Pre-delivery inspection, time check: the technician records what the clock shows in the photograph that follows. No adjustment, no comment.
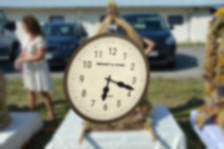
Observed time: 6:18
